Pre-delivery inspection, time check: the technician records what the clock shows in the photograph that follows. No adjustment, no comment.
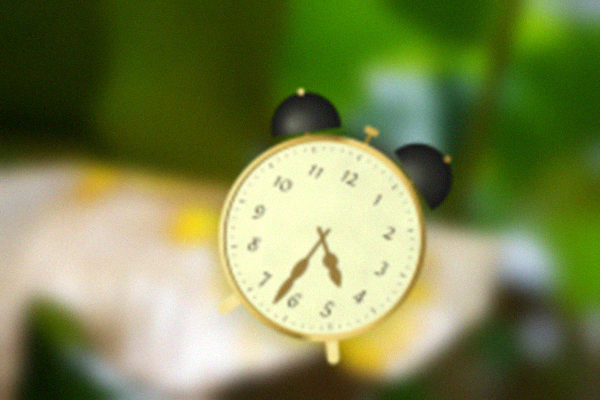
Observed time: 4:32
